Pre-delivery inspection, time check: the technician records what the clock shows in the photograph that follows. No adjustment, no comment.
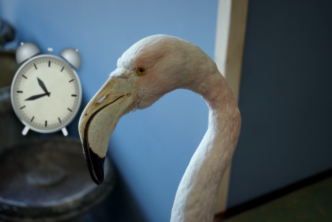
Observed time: 10:42
